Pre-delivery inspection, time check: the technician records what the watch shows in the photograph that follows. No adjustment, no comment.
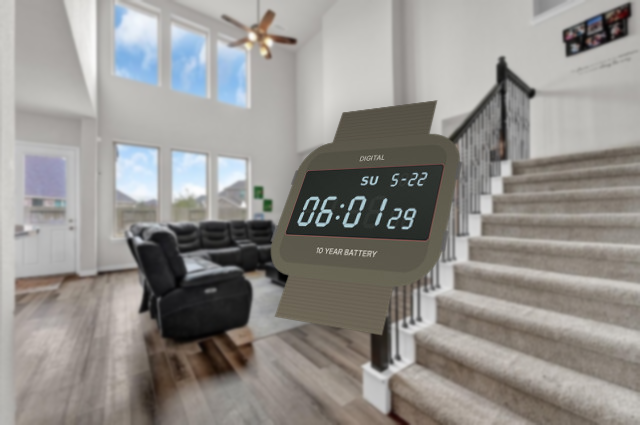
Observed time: 6:01:29
